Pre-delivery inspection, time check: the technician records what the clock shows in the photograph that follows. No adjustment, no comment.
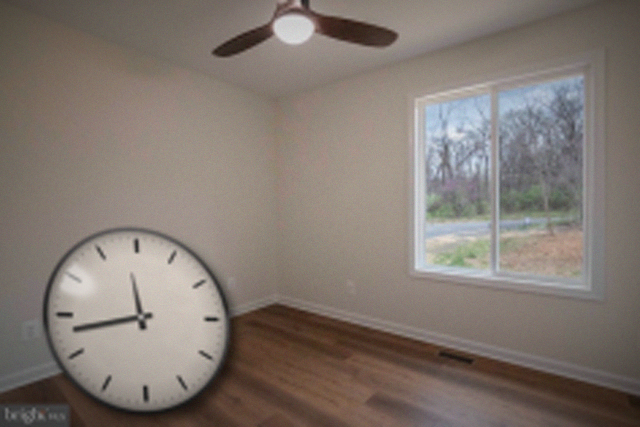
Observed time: 11:43
